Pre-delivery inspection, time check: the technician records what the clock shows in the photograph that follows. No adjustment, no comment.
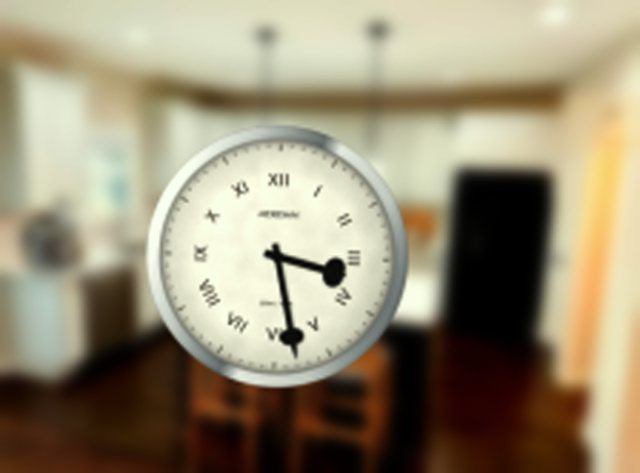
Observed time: 3:28
